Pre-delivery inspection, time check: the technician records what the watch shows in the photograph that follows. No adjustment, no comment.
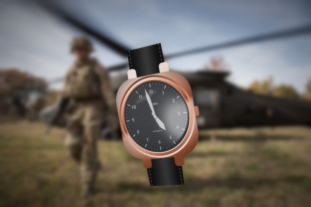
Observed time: 4:58
